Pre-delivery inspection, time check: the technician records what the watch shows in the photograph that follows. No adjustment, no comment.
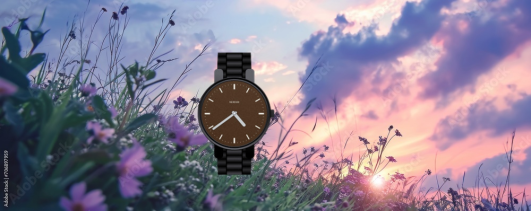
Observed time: 4:39
